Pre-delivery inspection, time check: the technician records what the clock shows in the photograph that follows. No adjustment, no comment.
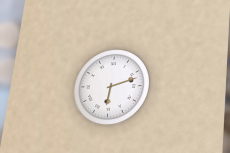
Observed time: 6:12
